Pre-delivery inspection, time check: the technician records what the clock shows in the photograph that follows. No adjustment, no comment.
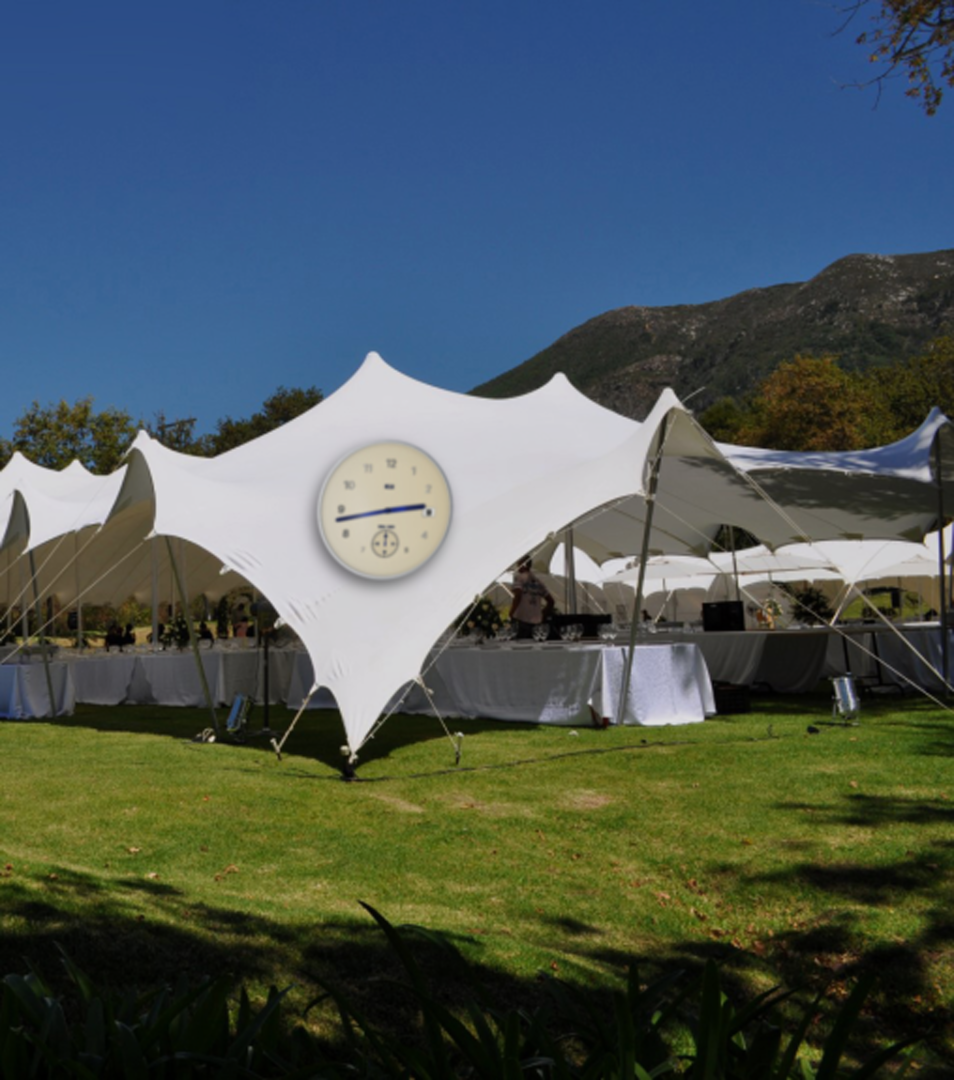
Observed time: 2:43
